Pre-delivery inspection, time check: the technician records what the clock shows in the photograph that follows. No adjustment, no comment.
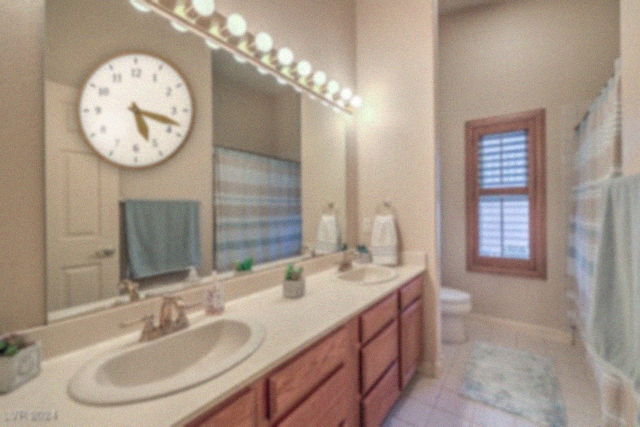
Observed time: 5:18
